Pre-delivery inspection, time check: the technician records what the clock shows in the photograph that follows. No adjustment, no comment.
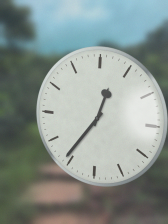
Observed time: 12:36
